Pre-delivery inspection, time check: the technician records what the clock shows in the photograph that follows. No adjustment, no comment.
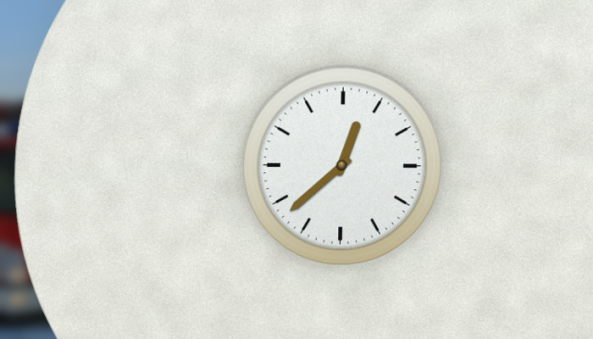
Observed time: 12:38
